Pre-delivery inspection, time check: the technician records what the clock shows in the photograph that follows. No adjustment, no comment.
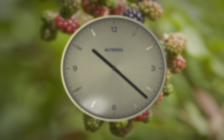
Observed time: 10:22
